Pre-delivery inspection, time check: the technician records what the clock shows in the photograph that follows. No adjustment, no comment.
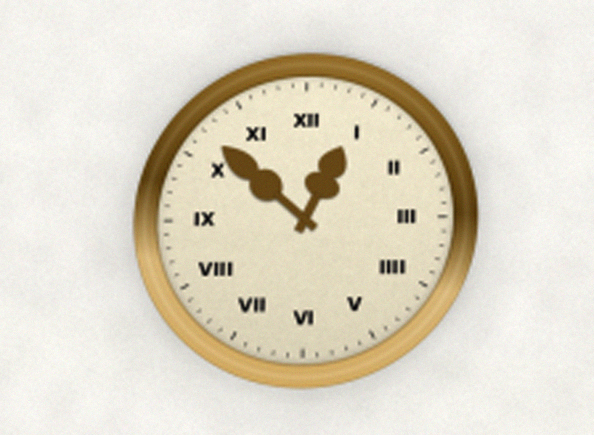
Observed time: 12:52
